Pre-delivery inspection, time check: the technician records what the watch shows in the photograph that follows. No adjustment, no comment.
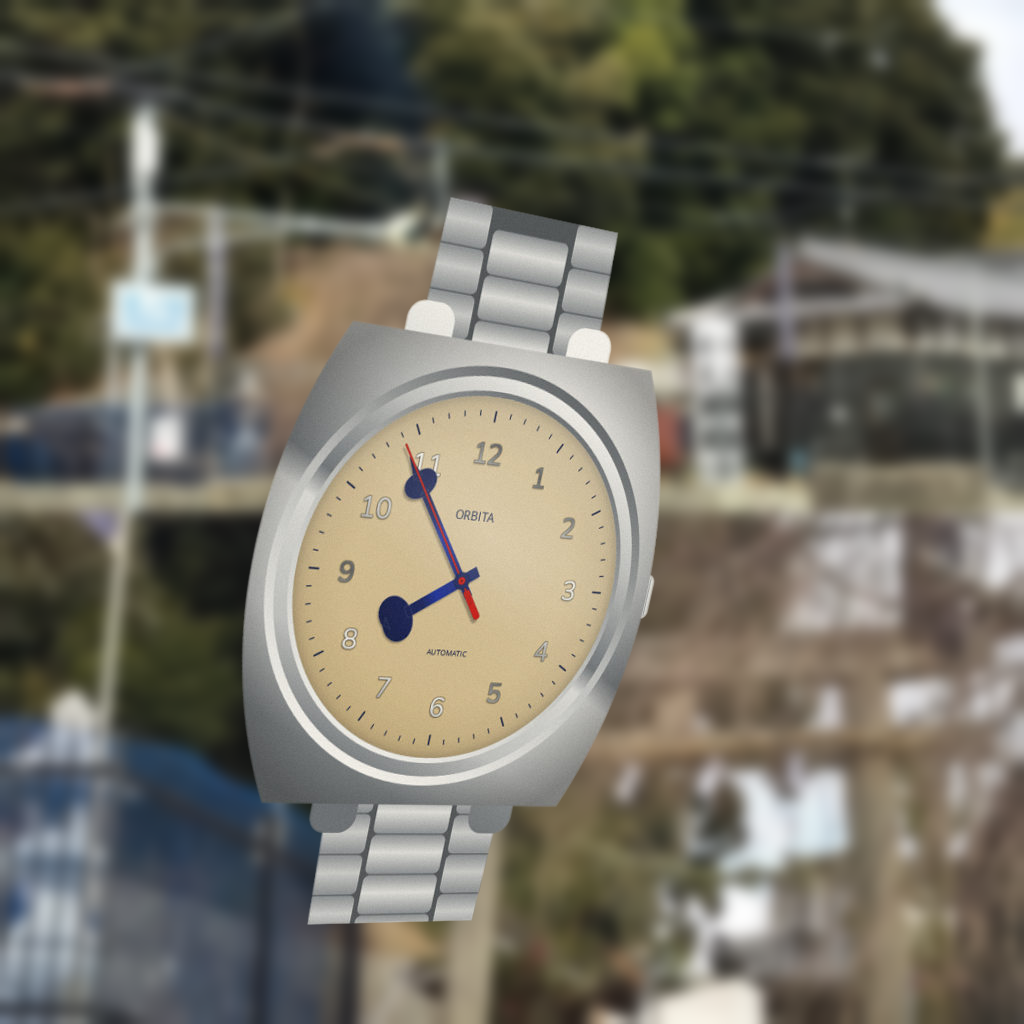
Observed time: 7:53:54
